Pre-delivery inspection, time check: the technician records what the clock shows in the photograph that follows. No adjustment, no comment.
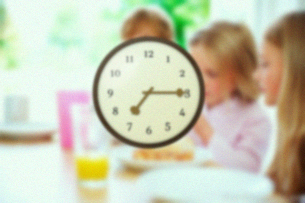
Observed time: 7:15
